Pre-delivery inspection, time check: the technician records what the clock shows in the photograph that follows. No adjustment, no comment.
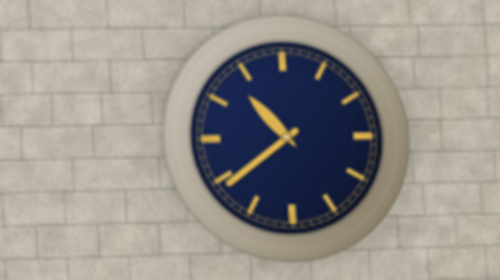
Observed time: 10:39
